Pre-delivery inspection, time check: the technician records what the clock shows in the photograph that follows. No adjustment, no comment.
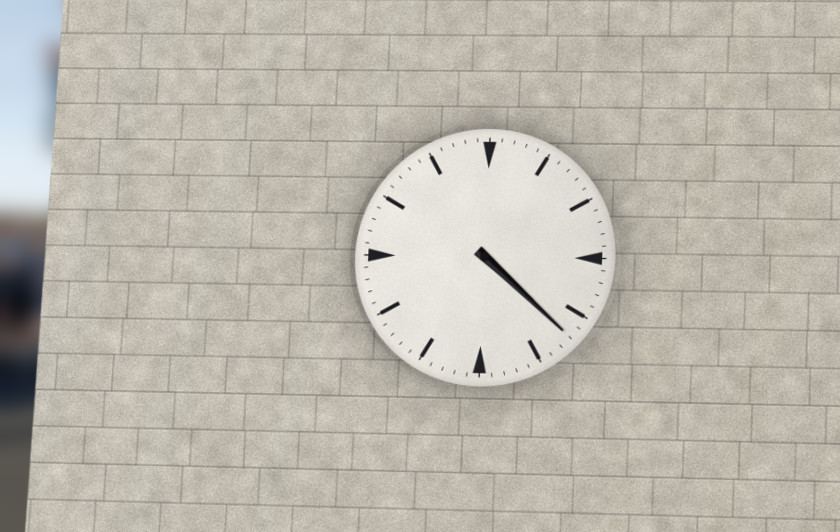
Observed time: 4:22
